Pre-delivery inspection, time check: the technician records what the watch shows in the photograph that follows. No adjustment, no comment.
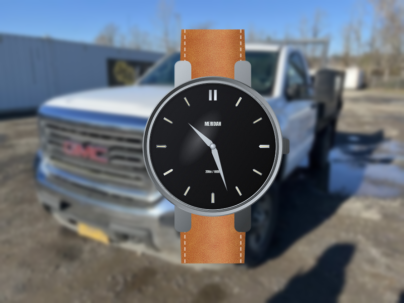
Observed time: 10:27
